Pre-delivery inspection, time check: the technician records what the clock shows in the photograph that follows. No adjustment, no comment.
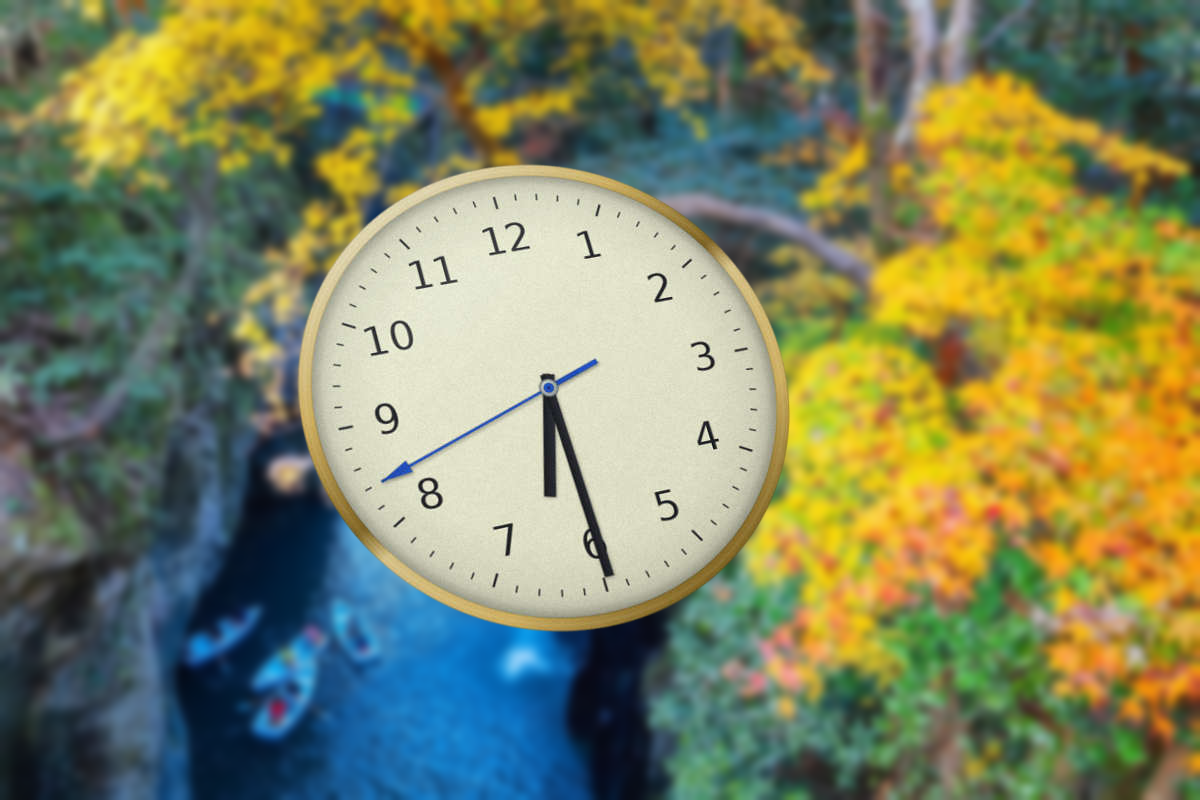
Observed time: 6:29:42
